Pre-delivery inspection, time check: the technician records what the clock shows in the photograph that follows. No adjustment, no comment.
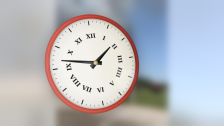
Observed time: 1:47
